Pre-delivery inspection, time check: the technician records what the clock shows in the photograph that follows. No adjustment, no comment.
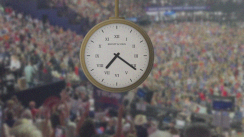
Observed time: 7:21
